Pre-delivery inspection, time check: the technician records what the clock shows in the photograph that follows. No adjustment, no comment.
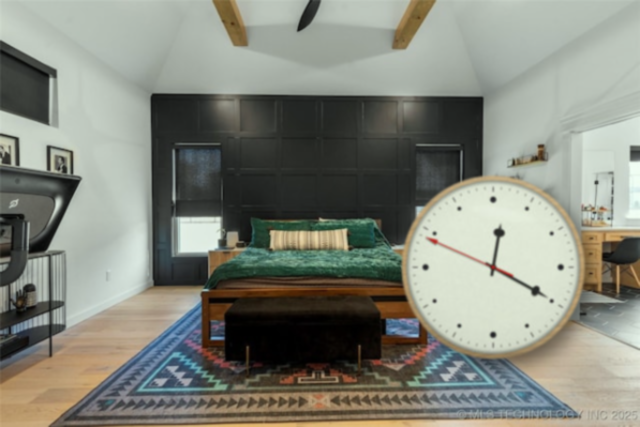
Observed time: 12:19:49
